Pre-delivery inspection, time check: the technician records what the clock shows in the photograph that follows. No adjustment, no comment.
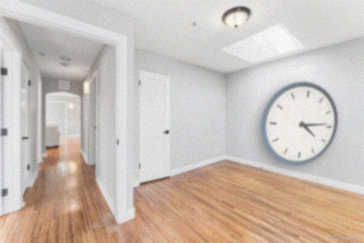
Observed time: 4:14
